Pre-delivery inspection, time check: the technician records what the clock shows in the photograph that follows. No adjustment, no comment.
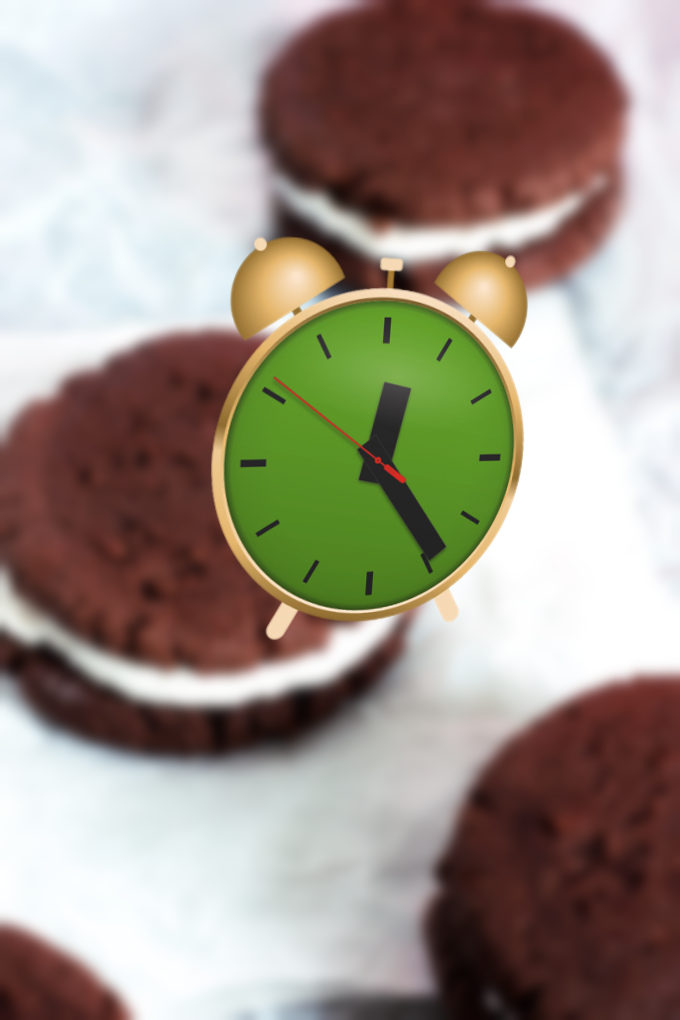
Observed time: 12:23:51
